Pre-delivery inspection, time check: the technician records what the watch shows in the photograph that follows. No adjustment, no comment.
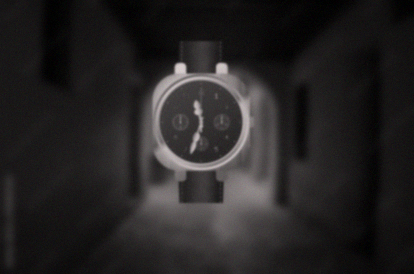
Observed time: 11:33
